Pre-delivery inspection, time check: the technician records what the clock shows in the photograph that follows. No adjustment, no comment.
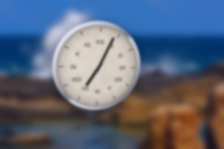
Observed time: 7:04
